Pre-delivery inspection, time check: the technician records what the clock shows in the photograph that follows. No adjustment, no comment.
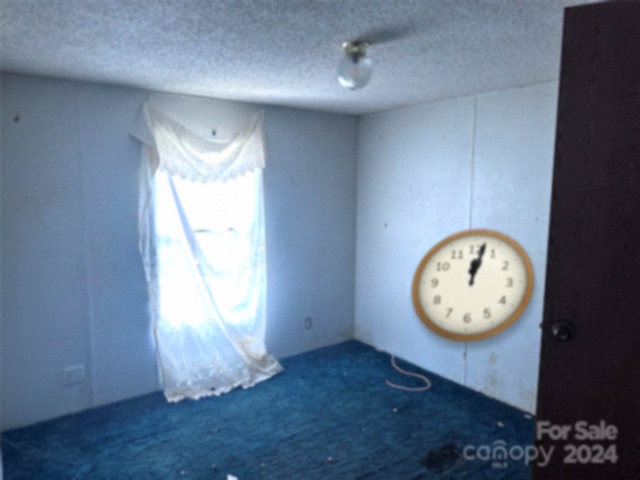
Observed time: 12:02
